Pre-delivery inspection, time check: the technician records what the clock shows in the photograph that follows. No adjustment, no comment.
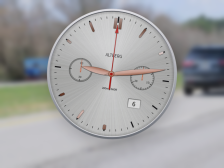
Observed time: 9:13
